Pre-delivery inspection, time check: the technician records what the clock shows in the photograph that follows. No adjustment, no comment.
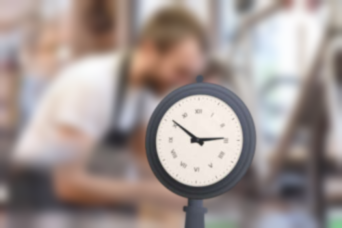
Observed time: 2:51
